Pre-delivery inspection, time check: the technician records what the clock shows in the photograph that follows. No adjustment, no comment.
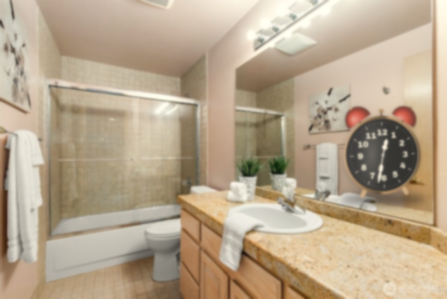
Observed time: 12:32
